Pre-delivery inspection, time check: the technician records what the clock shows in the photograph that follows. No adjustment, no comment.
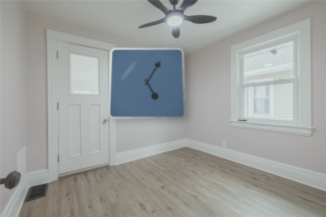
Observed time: 5:05
